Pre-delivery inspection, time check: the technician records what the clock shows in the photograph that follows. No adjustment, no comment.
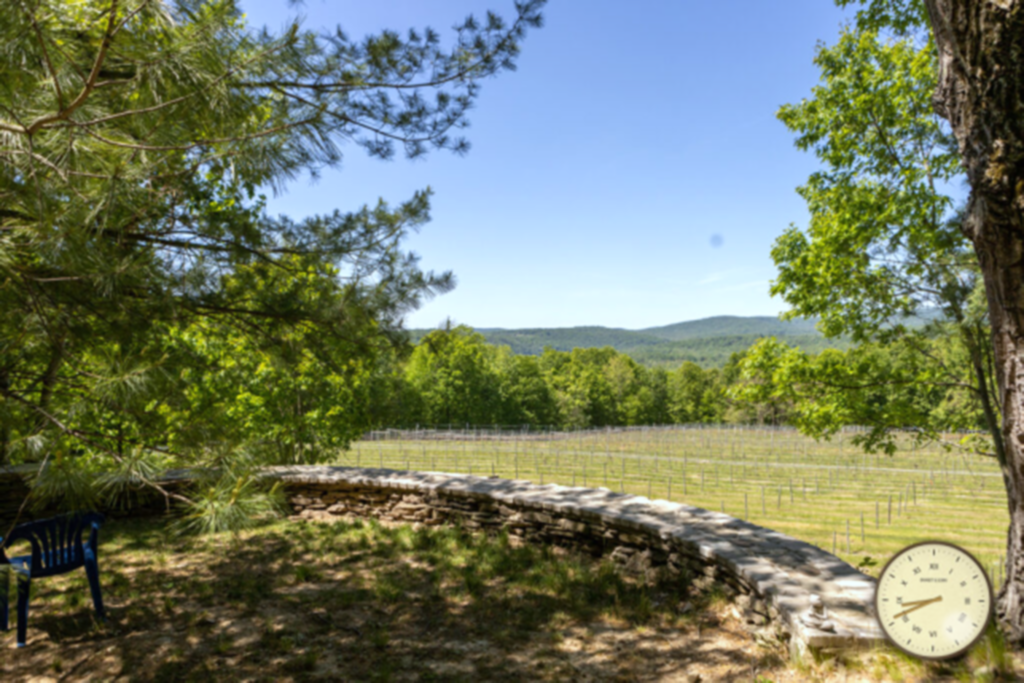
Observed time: 8:41
